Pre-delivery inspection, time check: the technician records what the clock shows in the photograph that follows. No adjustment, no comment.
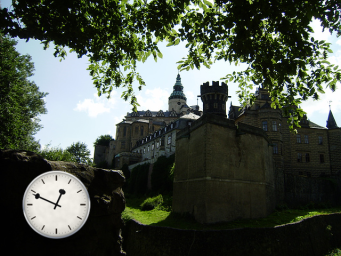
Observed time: 12:49
